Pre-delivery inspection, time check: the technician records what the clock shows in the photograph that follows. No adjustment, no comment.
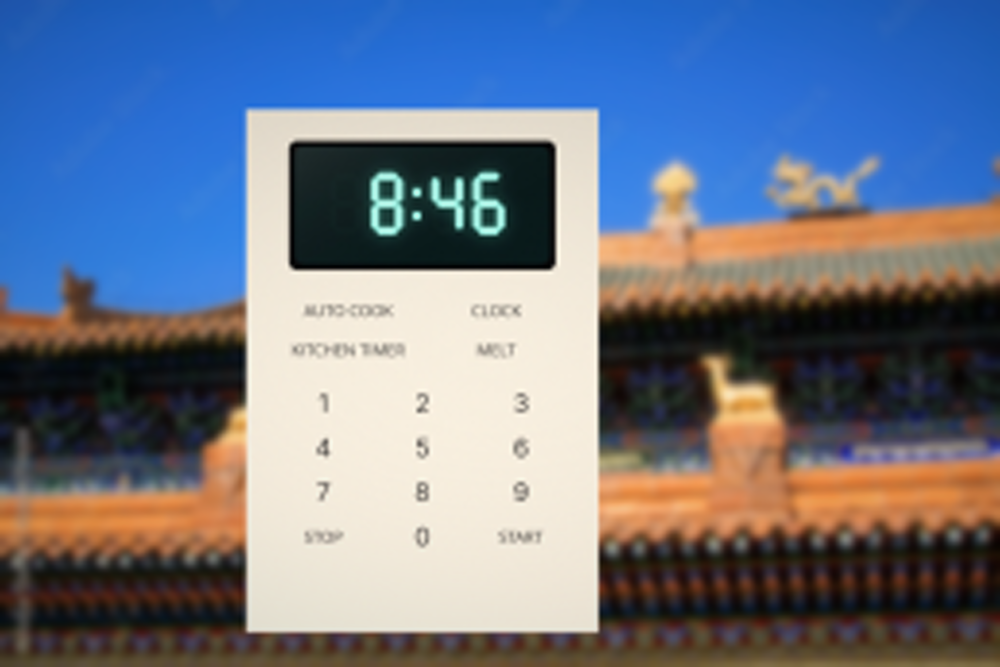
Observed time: 8:46
